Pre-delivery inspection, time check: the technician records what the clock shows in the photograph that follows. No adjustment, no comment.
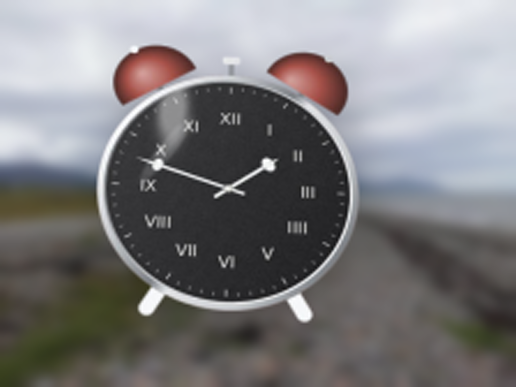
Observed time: 1:48
